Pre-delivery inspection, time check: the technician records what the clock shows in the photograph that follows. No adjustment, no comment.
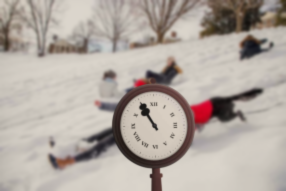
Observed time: 10:55
